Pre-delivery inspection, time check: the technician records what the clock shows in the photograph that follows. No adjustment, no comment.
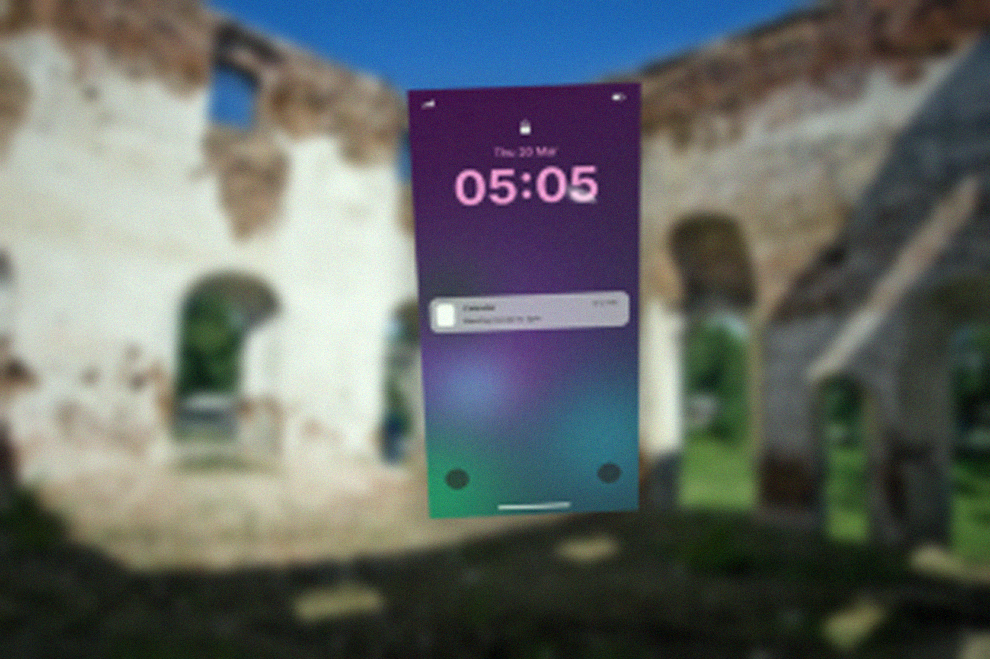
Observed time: 5:05
